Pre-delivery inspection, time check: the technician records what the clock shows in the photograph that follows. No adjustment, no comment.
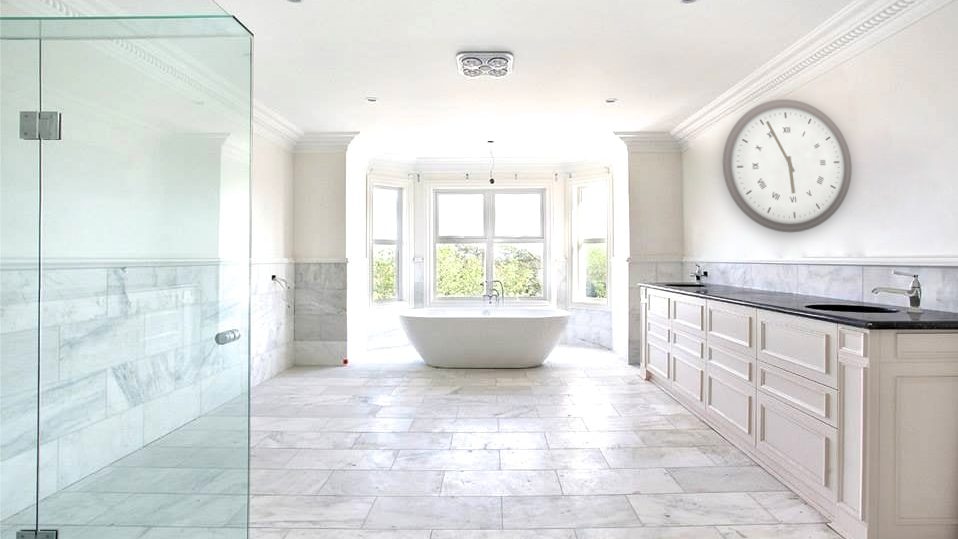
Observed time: 5:56
